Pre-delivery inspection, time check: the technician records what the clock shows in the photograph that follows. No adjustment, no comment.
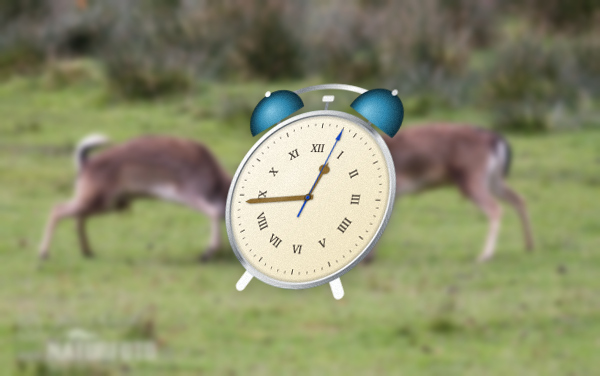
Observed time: 12:44:03
